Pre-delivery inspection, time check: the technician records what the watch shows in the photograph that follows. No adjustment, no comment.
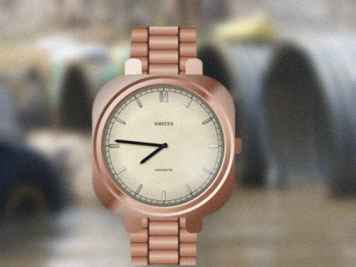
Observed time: 7:46
